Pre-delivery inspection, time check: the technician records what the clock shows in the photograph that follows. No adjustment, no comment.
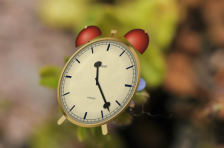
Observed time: 11:23
